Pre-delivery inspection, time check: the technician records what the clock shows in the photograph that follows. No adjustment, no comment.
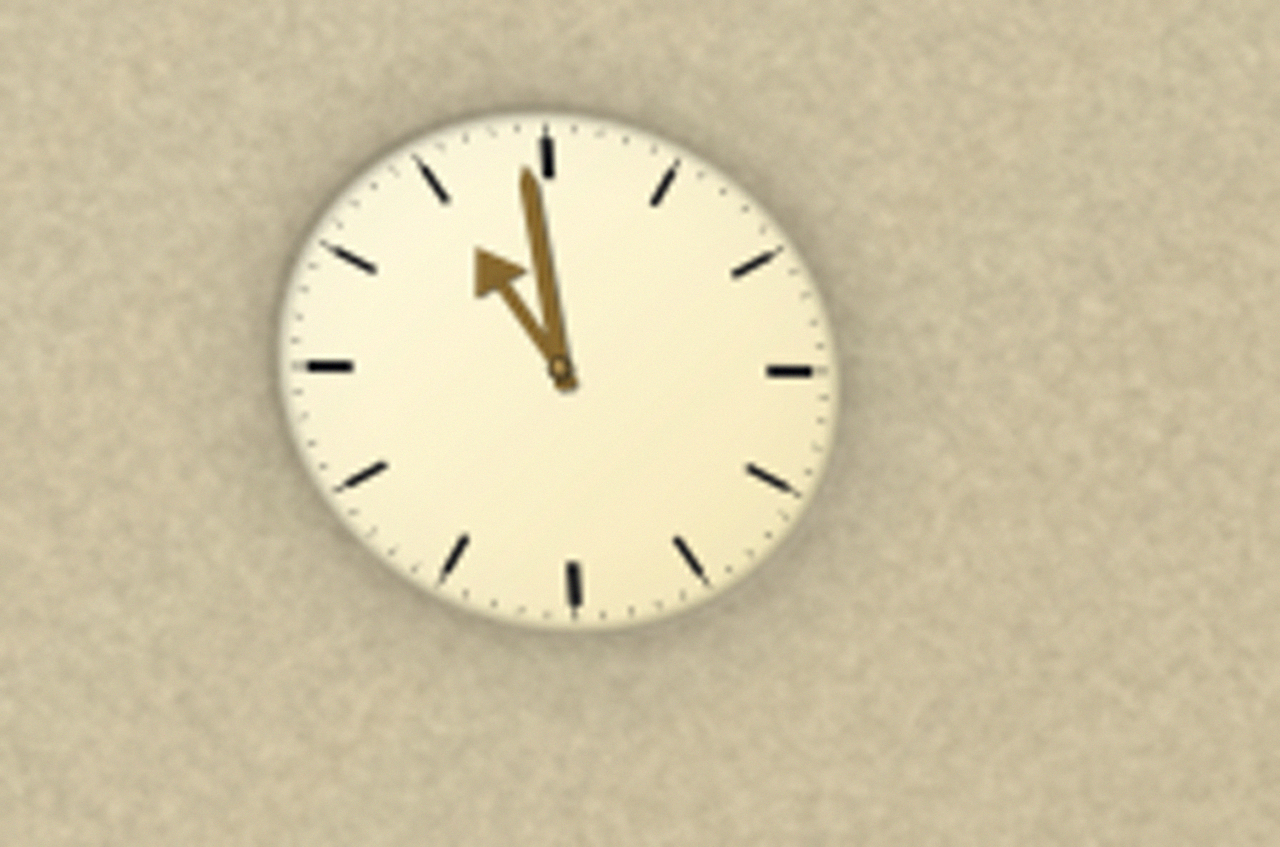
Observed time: 10:59
